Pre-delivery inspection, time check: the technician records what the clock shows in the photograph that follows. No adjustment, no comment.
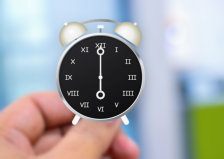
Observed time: 6:00
